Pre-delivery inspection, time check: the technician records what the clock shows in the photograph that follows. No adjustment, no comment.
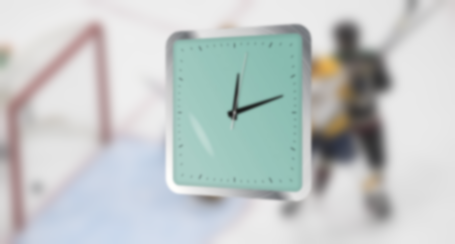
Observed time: 12:12:02
